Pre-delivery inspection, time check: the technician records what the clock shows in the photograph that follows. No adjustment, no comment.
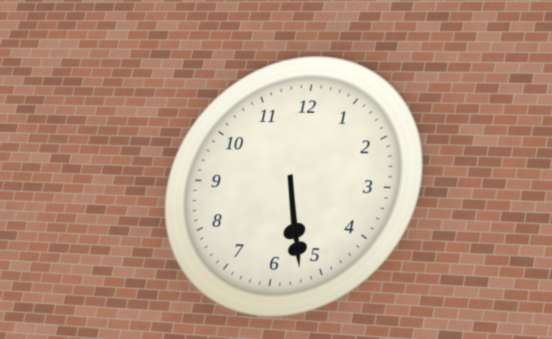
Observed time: 5:27
